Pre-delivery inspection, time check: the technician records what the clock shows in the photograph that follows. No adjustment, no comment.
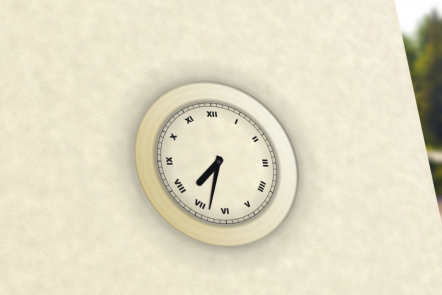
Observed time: 7:33
